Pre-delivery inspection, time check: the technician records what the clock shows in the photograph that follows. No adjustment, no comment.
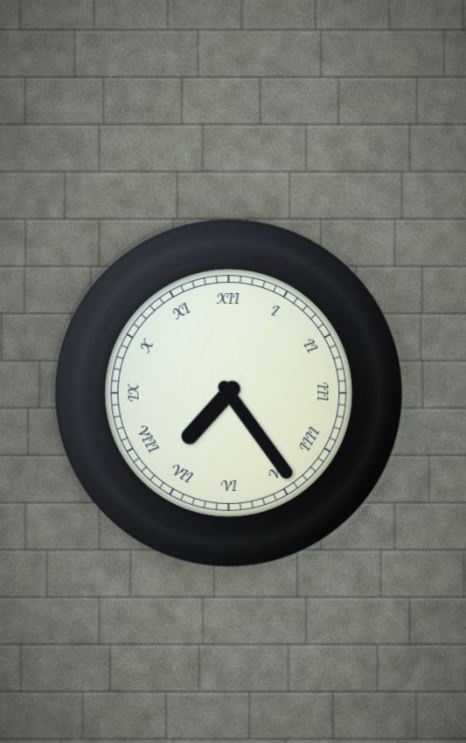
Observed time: 7:24
